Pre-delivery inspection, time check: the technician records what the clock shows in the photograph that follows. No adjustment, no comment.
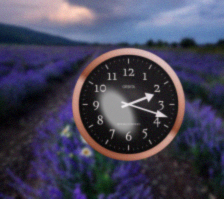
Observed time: 2:18
